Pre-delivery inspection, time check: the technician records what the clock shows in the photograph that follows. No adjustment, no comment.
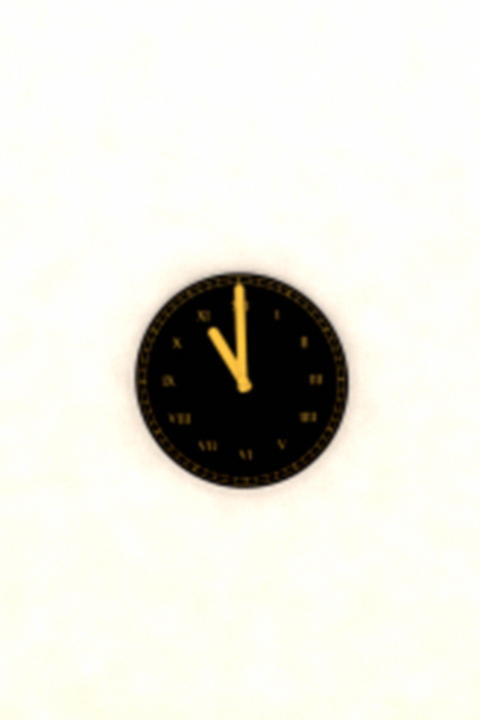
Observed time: 11:00
